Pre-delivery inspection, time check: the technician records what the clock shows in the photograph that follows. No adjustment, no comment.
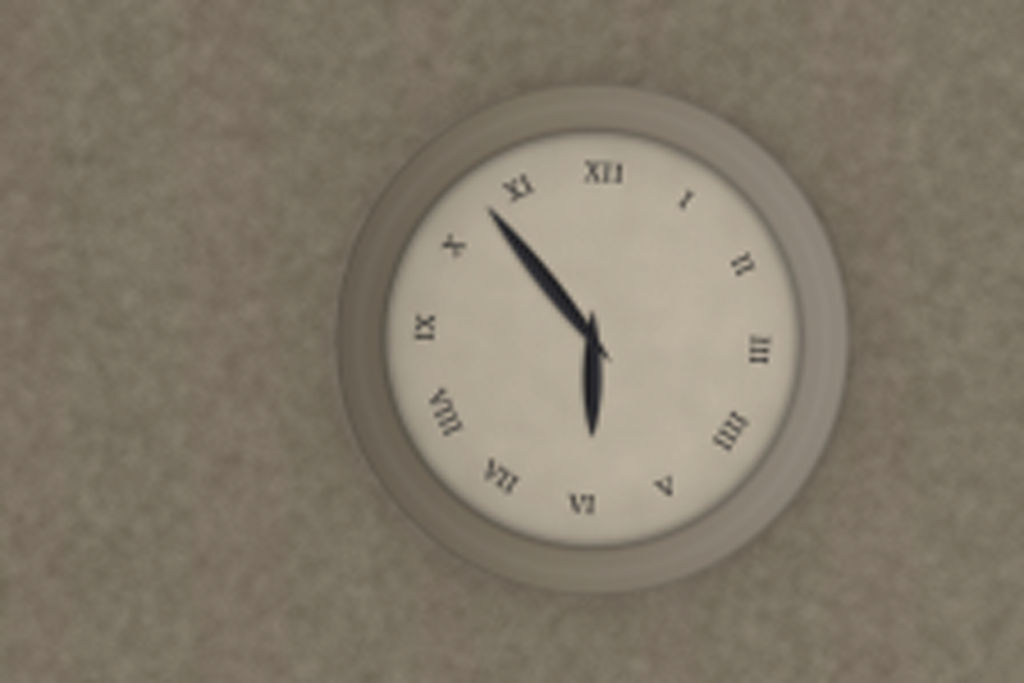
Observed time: 5:53
